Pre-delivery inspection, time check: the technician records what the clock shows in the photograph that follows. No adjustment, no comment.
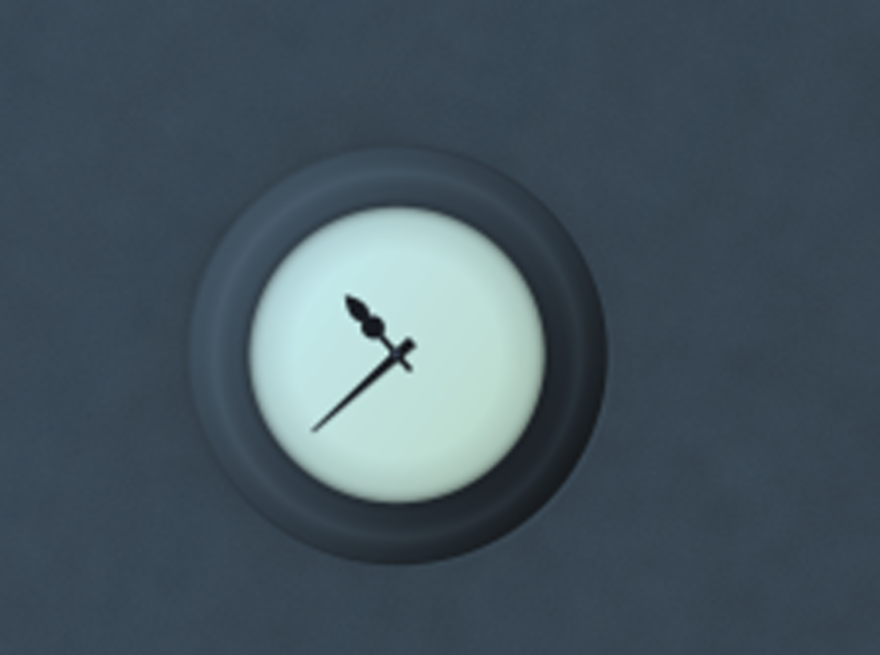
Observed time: 10:38
